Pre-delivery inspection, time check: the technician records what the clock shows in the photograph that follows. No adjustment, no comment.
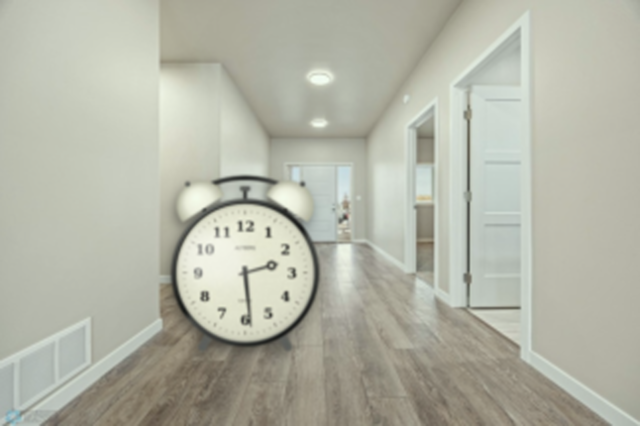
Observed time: 2:29
